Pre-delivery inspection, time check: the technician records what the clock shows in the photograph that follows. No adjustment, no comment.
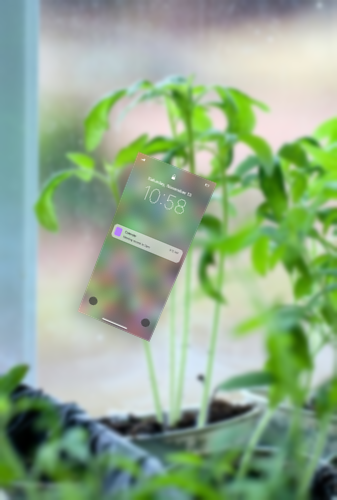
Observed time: 10:58
